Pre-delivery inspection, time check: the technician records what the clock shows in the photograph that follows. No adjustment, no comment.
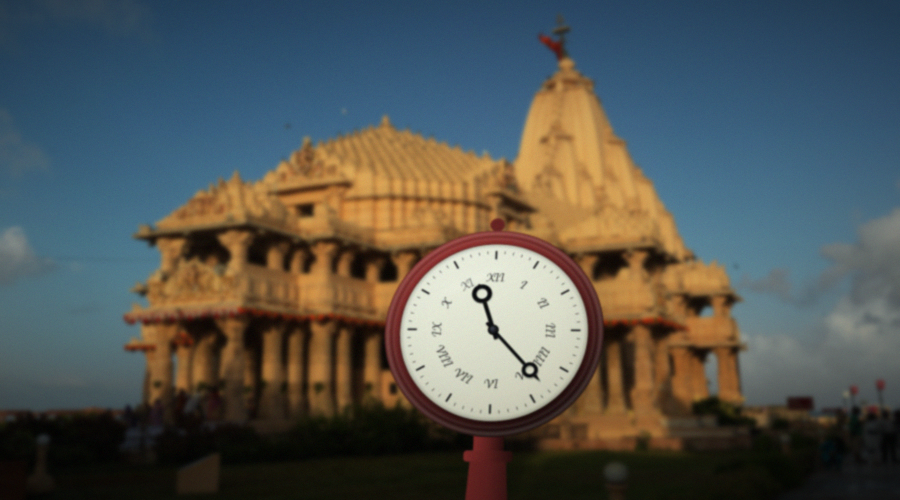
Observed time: 11:23
